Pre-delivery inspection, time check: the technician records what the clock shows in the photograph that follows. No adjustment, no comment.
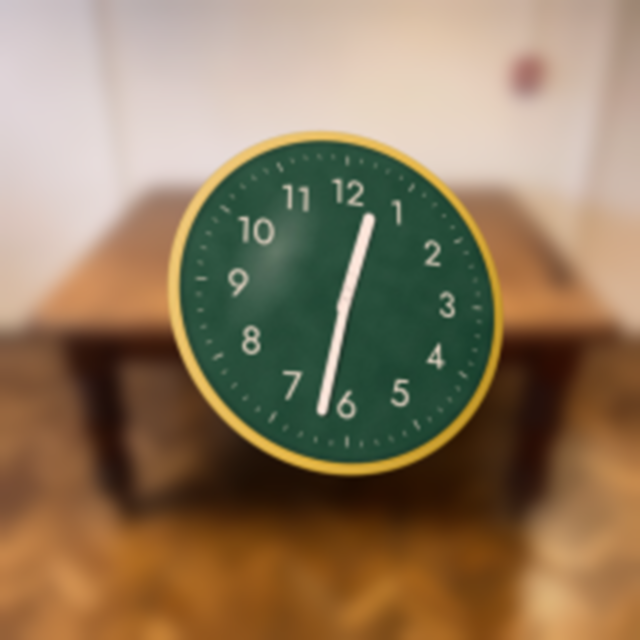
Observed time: 12:32
